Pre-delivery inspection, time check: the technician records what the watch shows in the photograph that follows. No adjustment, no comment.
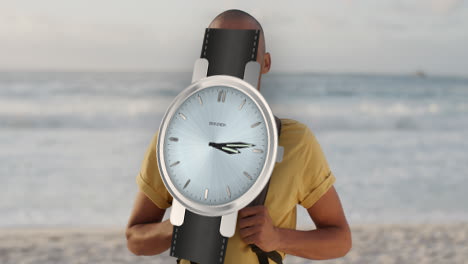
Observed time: 3:14
